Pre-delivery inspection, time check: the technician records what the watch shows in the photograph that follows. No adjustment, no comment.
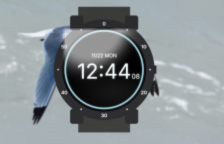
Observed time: 12:44
